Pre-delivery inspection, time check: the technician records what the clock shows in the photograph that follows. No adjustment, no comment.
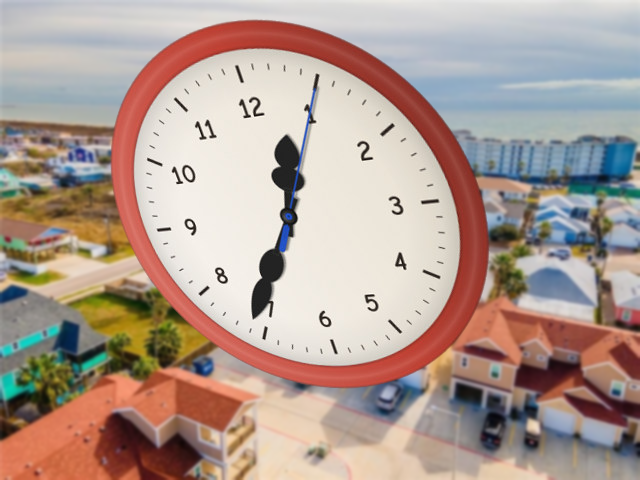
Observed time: 12:36:05
